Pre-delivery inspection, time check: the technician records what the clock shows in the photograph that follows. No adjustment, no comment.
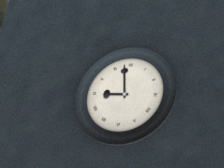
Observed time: 8:58
